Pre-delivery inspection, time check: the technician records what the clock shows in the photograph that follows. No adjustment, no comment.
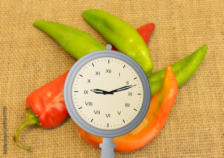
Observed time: 9:12
